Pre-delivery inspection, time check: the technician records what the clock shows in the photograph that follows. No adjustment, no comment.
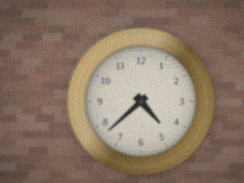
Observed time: 4:38
